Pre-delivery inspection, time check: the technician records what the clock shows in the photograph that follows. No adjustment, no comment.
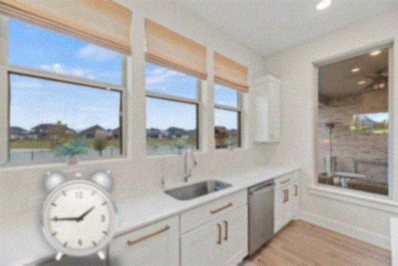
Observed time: 1:45
